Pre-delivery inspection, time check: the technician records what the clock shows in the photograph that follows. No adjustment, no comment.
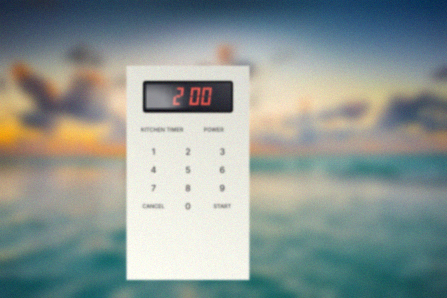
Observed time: 2:00
